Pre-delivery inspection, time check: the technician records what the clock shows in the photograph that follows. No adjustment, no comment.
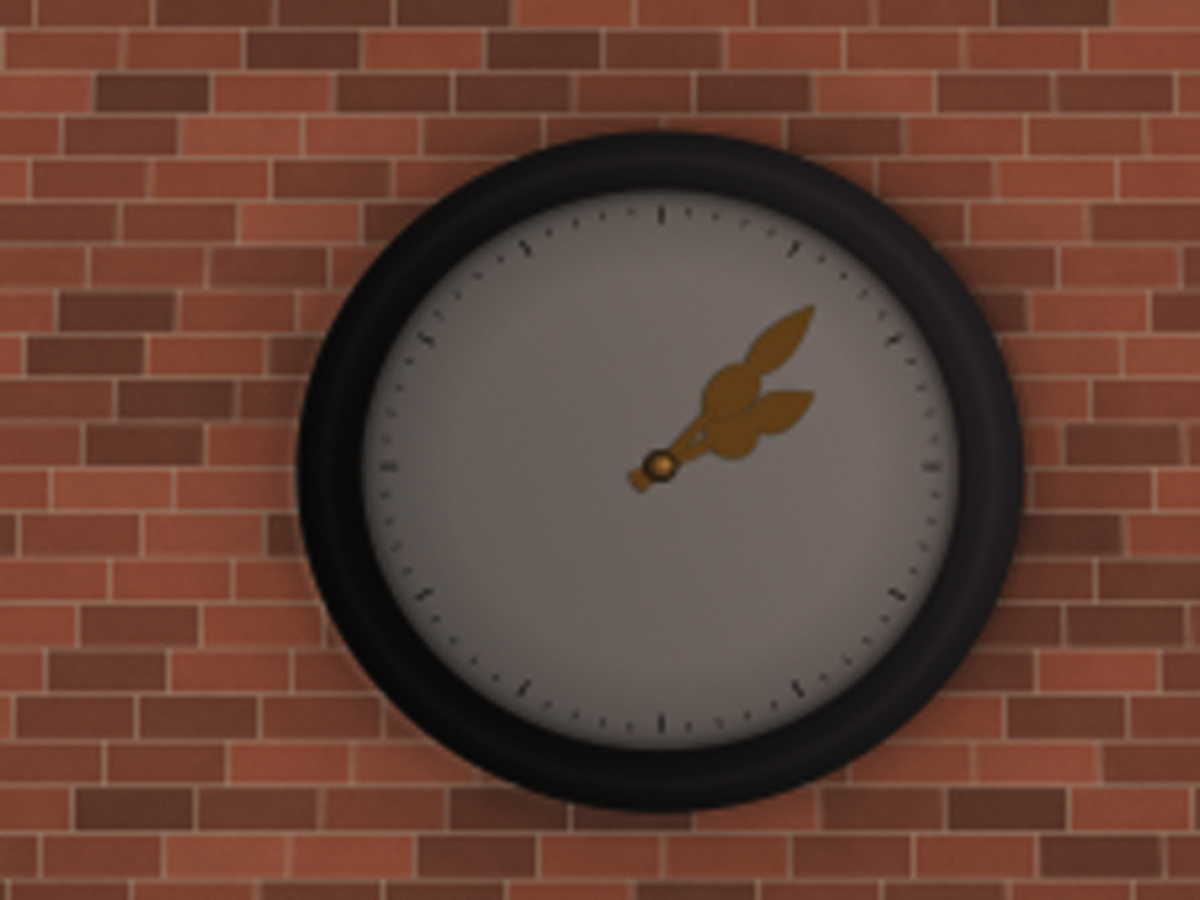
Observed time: 2:07
